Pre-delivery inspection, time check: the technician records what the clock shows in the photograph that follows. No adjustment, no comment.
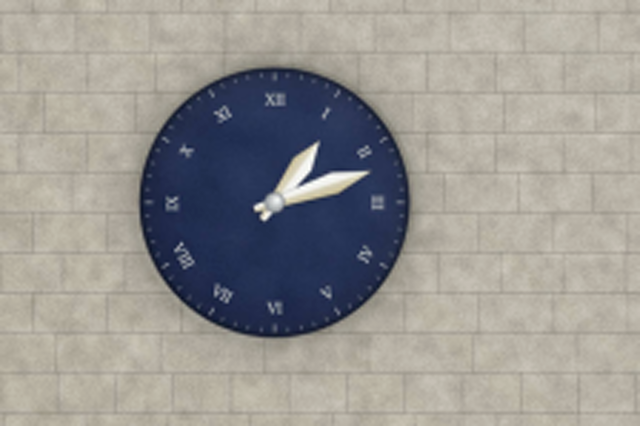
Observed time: 1:12
